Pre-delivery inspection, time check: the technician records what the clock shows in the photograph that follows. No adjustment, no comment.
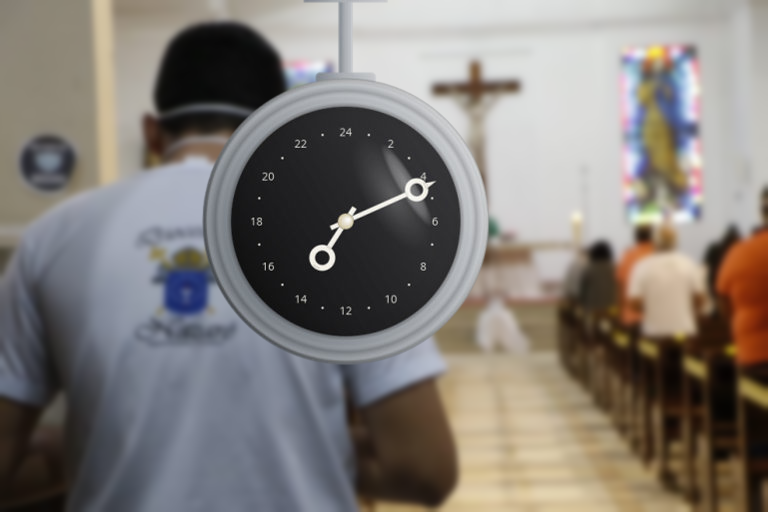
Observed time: 14:11
